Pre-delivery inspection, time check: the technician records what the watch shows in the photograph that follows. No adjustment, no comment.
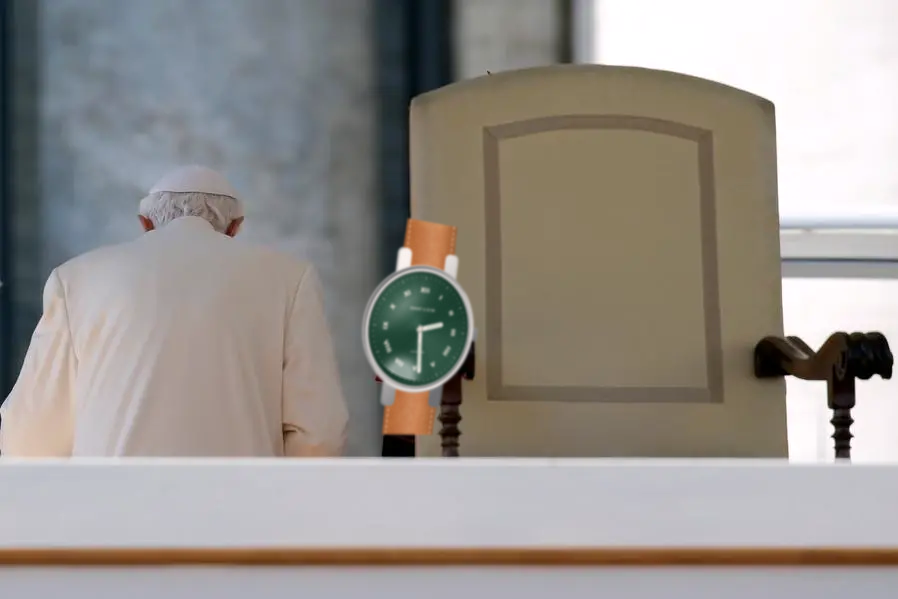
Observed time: 2:29
